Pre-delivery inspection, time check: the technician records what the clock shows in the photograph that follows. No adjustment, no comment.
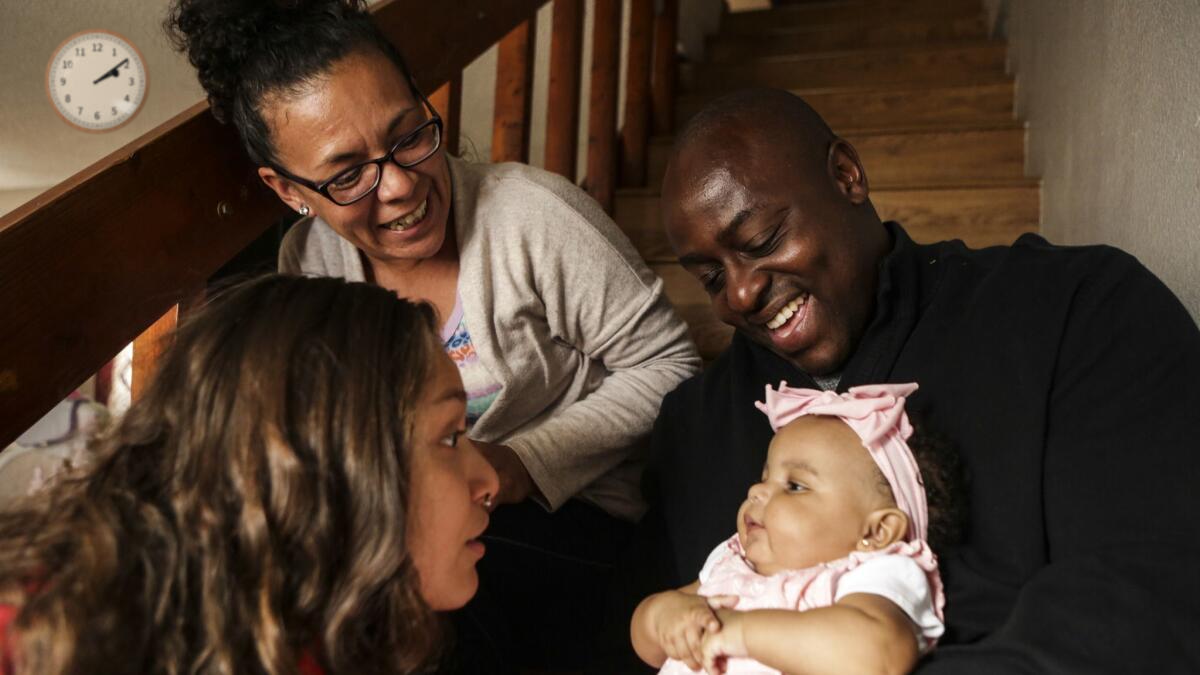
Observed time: 2:09
